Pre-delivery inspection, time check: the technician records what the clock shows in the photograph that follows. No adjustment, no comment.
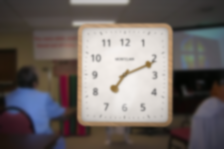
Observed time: 7:11
